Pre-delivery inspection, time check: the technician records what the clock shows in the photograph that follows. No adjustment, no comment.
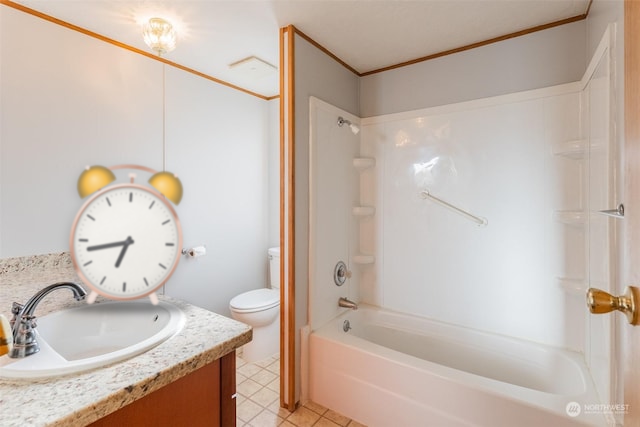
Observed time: 6:43
